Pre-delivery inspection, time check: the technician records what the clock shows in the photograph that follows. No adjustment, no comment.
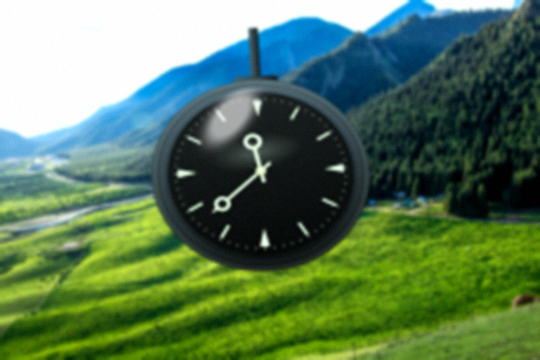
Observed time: 11:38
